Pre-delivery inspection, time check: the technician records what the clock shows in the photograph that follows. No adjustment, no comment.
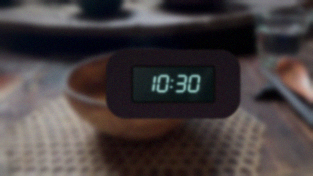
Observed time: 10:30
